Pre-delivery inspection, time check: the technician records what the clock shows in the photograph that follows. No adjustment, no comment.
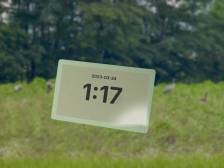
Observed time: 1:17
